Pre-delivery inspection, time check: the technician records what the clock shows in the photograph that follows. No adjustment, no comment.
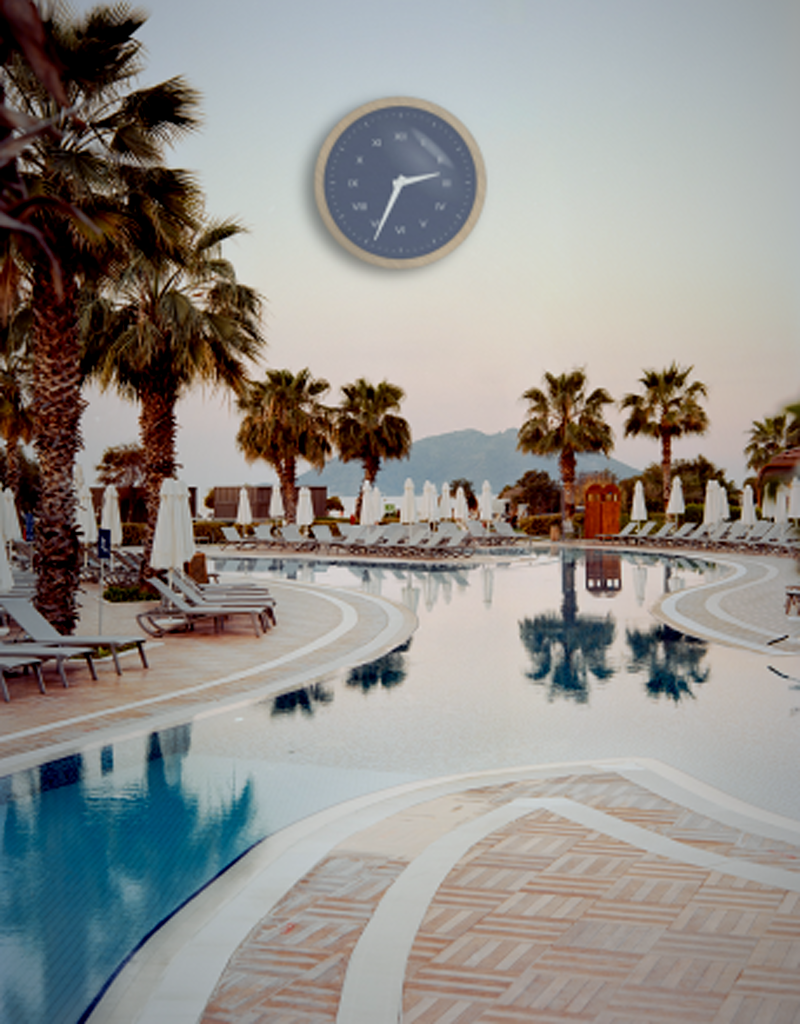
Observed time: 2:34
